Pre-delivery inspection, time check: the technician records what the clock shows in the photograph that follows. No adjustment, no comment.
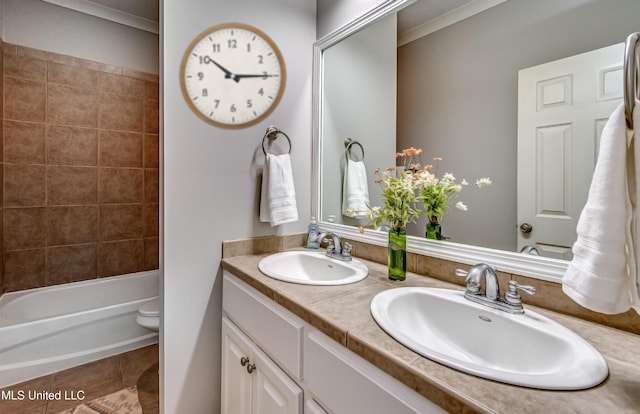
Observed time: 10:15
